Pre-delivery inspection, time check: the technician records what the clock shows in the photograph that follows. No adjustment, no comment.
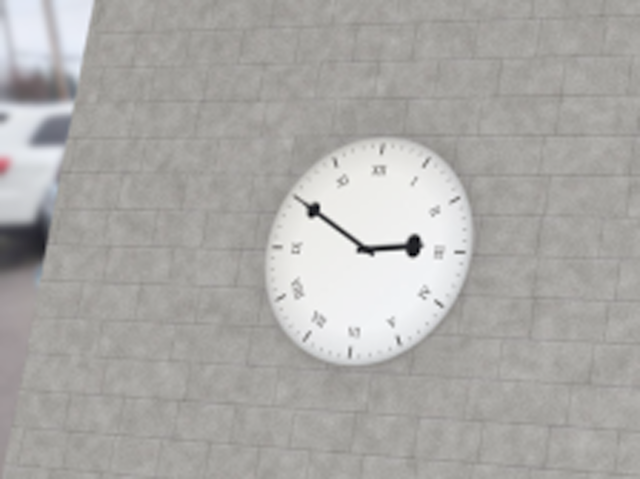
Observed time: 2:50
